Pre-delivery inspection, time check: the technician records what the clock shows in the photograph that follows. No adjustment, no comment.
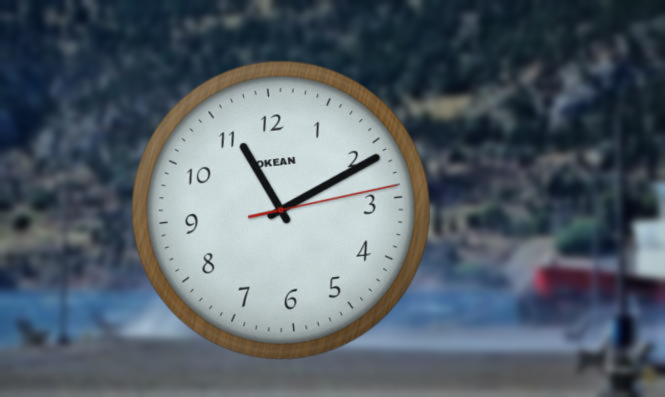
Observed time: 11:11:14
